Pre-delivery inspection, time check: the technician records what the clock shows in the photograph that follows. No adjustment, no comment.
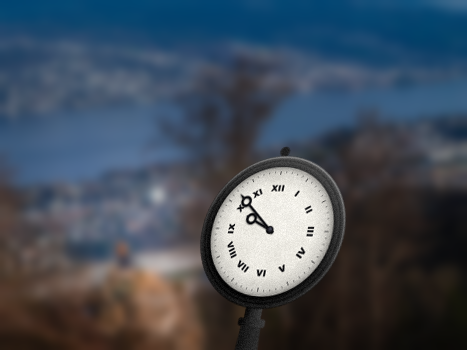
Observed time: 9:52
